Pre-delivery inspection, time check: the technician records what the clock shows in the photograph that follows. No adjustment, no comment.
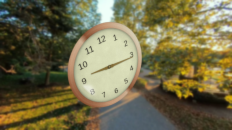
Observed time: 9:16
